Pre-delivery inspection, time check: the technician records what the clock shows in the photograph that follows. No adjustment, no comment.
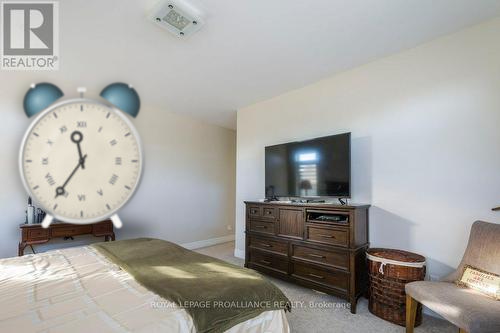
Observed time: 11:36
